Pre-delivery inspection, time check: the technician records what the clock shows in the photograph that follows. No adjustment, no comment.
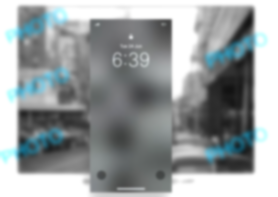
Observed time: 6:39
